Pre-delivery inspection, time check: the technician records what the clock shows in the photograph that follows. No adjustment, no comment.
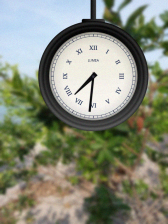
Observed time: 7:31
